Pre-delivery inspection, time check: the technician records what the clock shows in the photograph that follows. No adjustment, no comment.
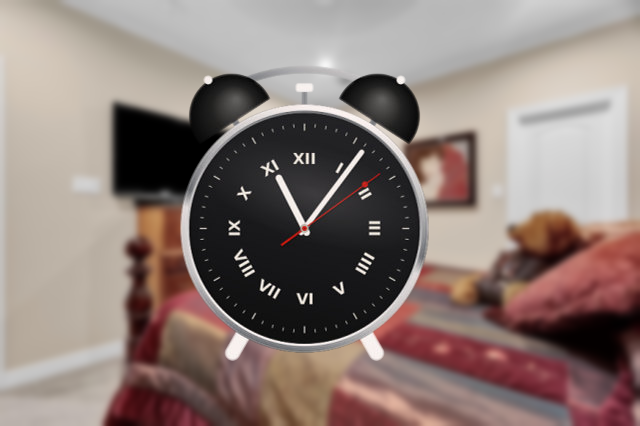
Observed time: 11:06:09
